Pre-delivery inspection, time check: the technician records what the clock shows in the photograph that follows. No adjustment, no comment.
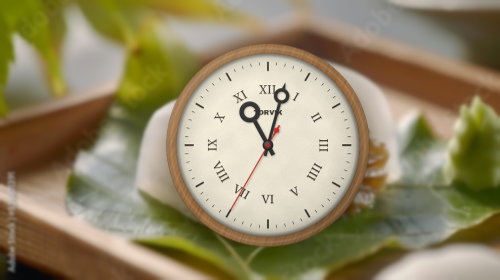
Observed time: 11:02:35
